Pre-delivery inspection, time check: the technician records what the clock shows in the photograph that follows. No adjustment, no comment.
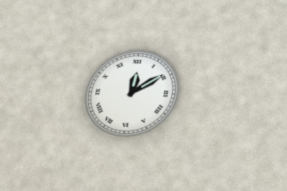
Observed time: 12:09
